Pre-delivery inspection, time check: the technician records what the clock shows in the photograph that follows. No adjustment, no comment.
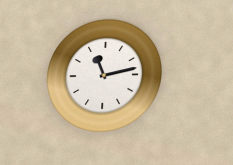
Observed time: 11:13
